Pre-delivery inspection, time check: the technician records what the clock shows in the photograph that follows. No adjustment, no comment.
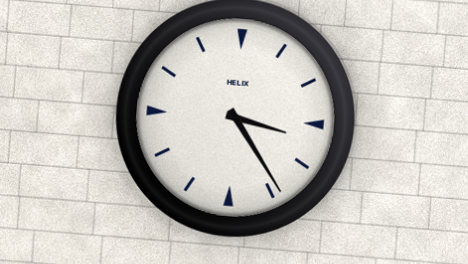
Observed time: 3:24
